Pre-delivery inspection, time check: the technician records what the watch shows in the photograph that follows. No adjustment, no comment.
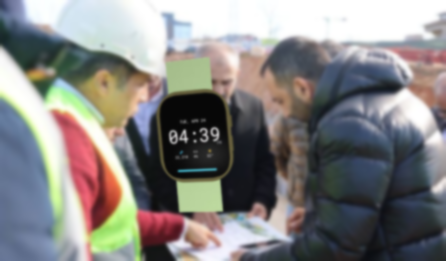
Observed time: 4:39
